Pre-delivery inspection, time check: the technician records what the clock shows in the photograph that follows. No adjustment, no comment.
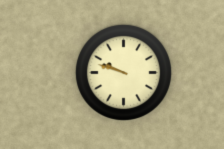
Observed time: 9:48
